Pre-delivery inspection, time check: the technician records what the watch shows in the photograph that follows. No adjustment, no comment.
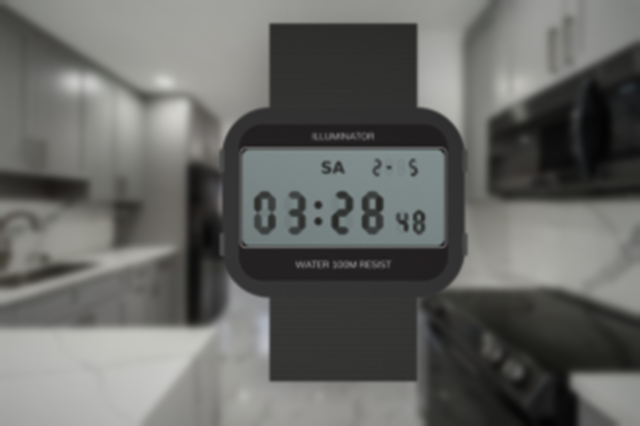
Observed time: 3:28:48
